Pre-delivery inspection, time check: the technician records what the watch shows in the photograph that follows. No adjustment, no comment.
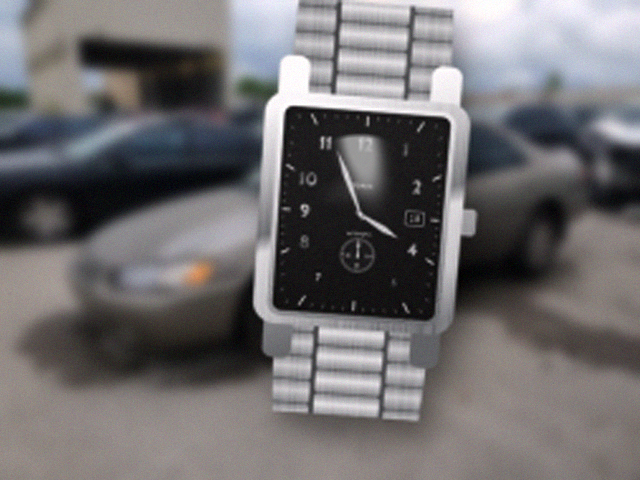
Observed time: 3:56
